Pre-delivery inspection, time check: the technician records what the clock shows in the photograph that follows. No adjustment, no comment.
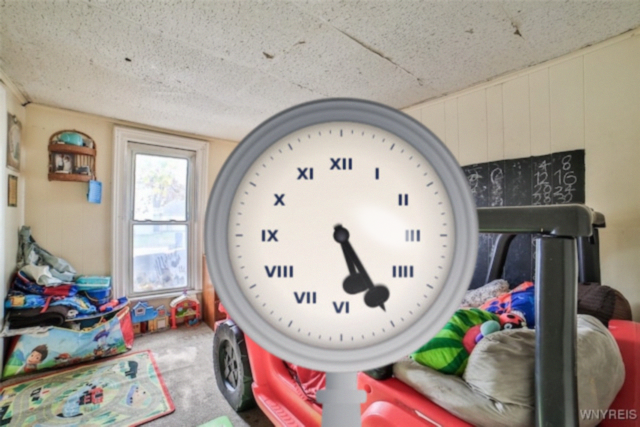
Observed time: 5:25
